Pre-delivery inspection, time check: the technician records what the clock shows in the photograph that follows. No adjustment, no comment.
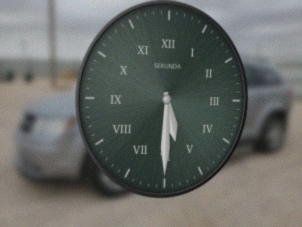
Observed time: 5:30
